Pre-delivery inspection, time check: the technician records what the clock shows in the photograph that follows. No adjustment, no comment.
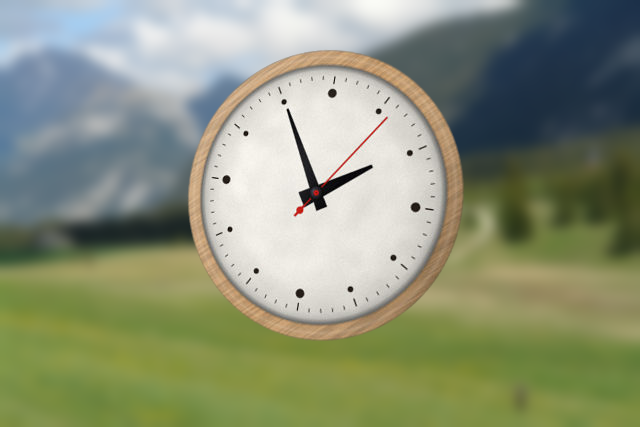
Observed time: 1:55:06
